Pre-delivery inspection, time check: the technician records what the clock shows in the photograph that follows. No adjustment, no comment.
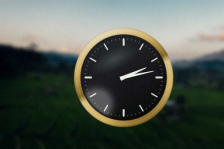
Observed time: 2:13
